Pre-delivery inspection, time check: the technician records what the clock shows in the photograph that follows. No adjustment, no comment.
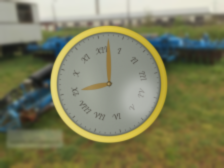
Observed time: 9:02
